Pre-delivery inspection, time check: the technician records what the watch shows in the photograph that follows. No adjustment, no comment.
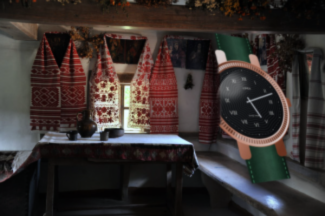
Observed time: 5:12
